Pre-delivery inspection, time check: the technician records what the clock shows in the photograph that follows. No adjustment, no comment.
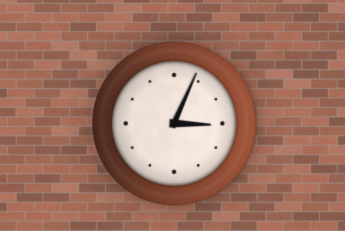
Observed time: 3:04
